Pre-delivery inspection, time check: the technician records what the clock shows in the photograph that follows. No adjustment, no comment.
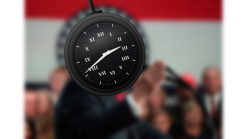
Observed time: 2:41
